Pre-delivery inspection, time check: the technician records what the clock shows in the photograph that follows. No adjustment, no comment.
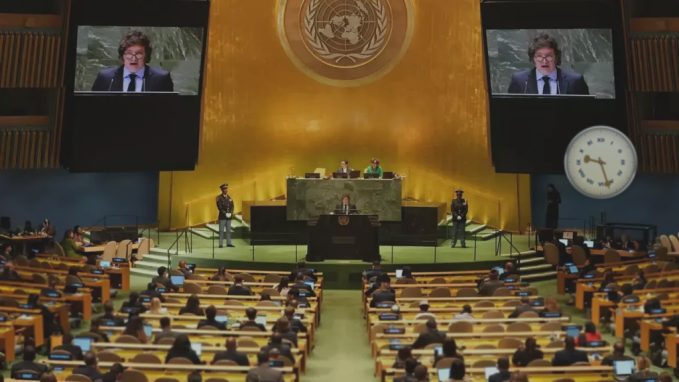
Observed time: 9:27
